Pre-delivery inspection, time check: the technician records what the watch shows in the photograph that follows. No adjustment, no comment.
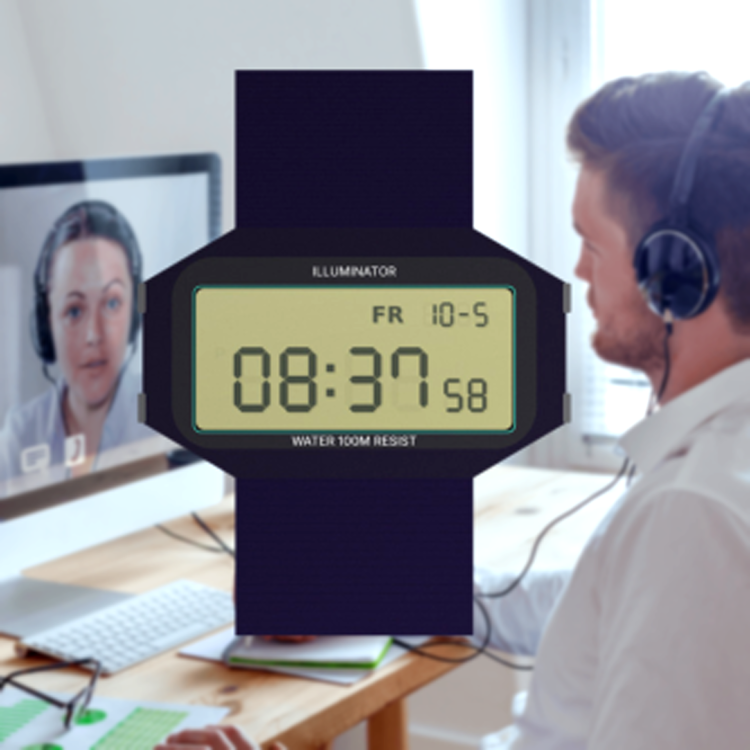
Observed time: 8:37:58
